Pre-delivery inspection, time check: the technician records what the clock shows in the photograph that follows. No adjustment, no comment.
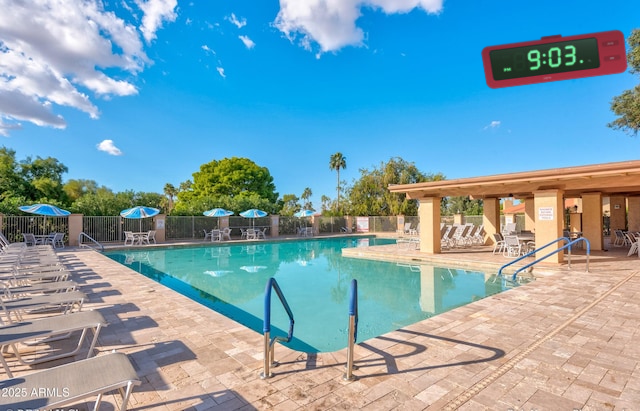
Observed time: 9:03
